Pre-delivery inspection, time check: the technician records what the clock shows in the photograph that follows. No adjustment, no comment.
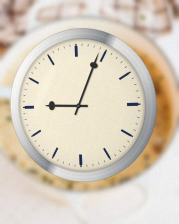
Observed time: 9:04
